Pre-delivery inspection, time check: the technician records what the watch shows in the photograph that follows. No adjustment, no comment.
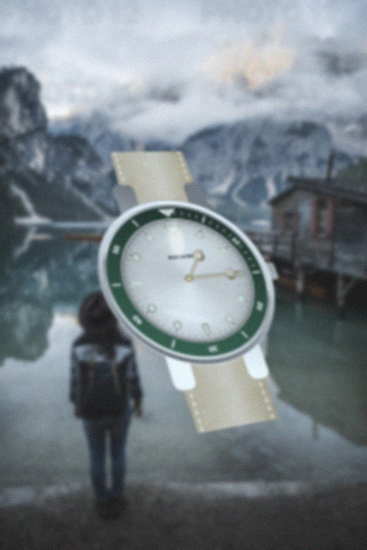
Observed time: 1:15
